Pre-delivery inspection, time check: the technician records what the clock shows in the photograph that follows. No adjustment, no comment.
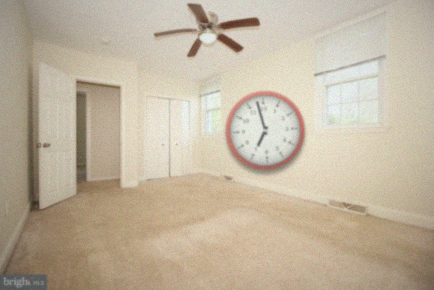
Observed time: 6:58
